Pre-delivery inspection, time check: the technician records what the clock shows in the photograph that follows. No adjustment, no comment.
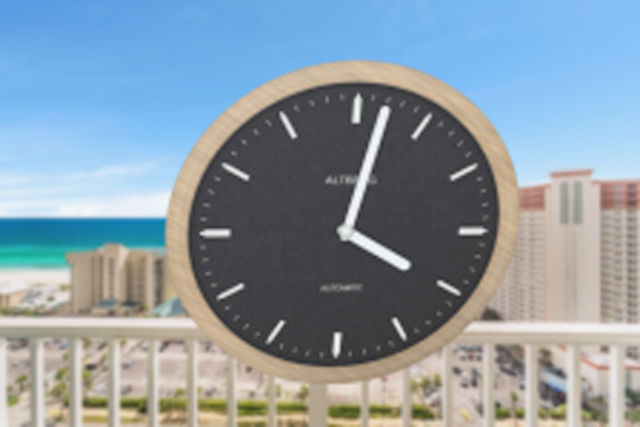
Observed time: 4:02
